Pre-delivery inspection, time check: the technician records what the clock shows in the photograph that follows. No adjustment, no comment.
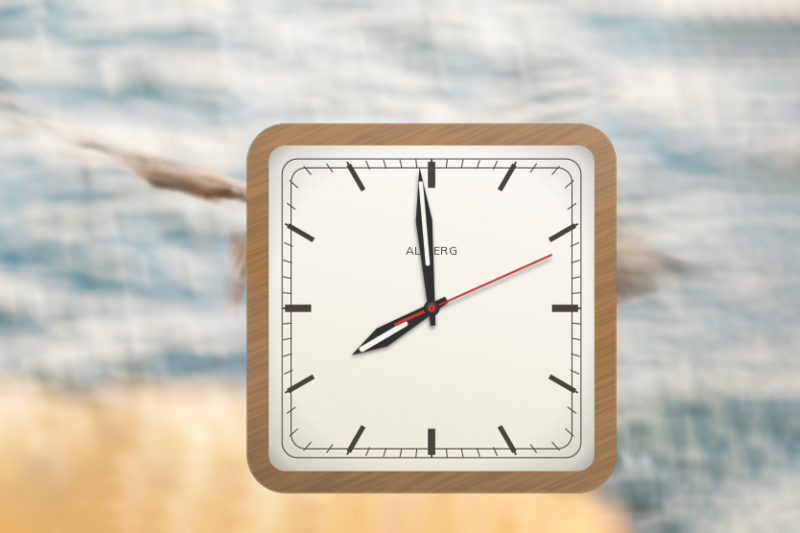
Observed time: 7:59:11
